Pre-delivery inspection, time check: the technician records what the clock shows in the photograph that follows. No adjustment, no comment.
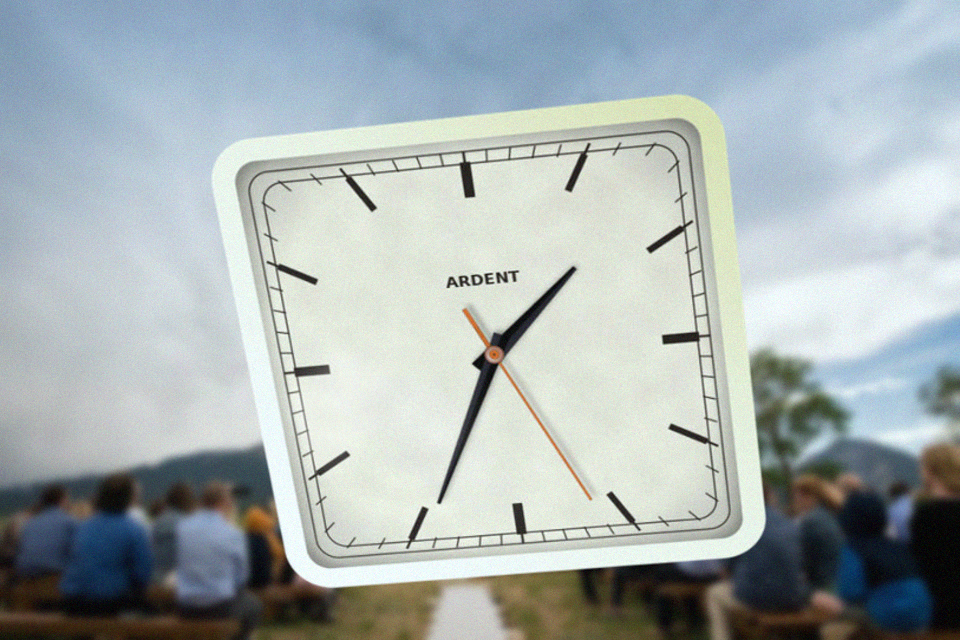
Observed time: 1:34:26
